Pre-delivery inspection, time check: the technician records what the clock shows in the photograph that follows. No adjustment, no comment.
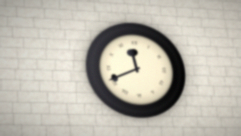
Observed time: 11:41
